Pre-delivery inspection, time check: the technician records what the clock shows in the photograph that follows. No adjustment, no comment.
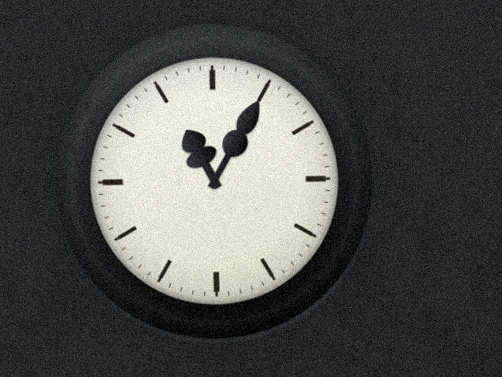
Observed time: 11:05
